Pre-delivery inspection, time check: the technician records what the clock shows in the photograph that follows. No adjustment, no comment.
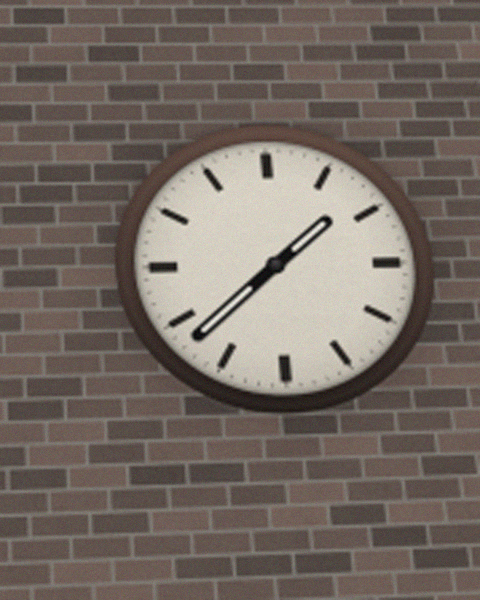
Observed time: 1:38
